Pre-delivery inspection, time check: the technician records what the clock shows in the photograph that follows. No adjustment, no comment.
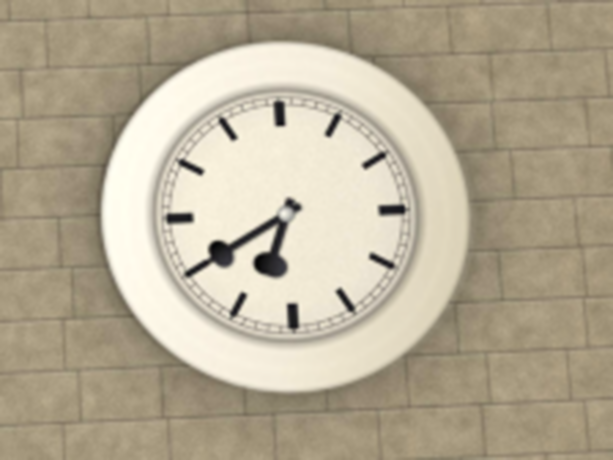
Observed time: 6:40
